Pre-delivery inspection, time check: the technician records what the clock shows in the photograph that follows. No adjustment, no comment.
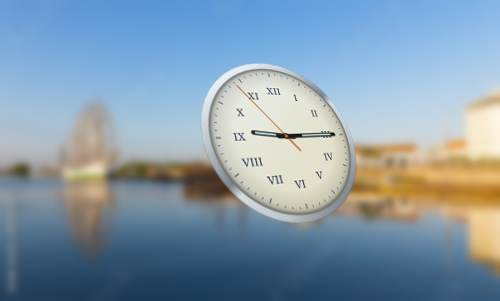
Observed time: 9:14:54
